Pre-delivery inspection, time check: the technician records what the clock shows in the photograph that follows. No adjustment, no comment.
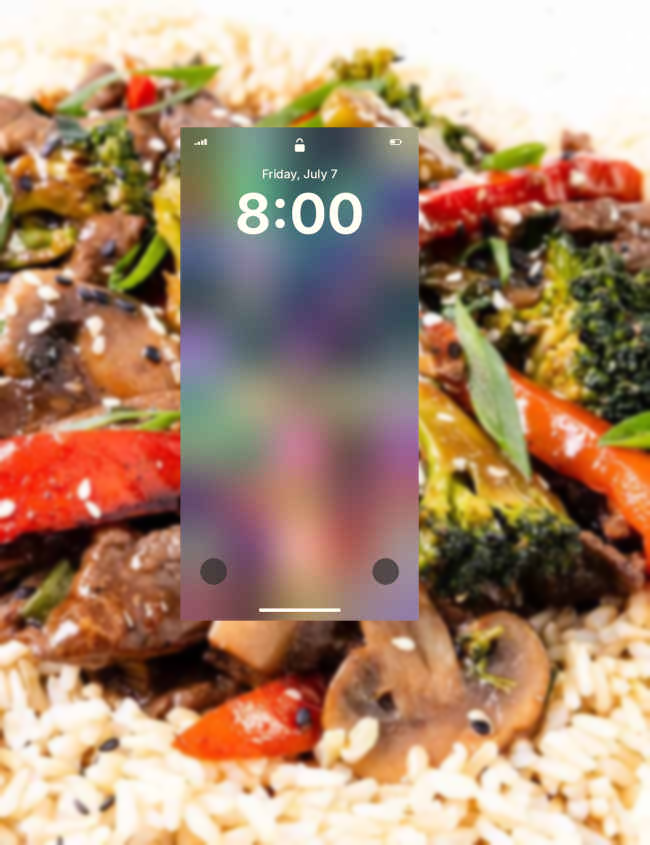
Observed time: 8:00
